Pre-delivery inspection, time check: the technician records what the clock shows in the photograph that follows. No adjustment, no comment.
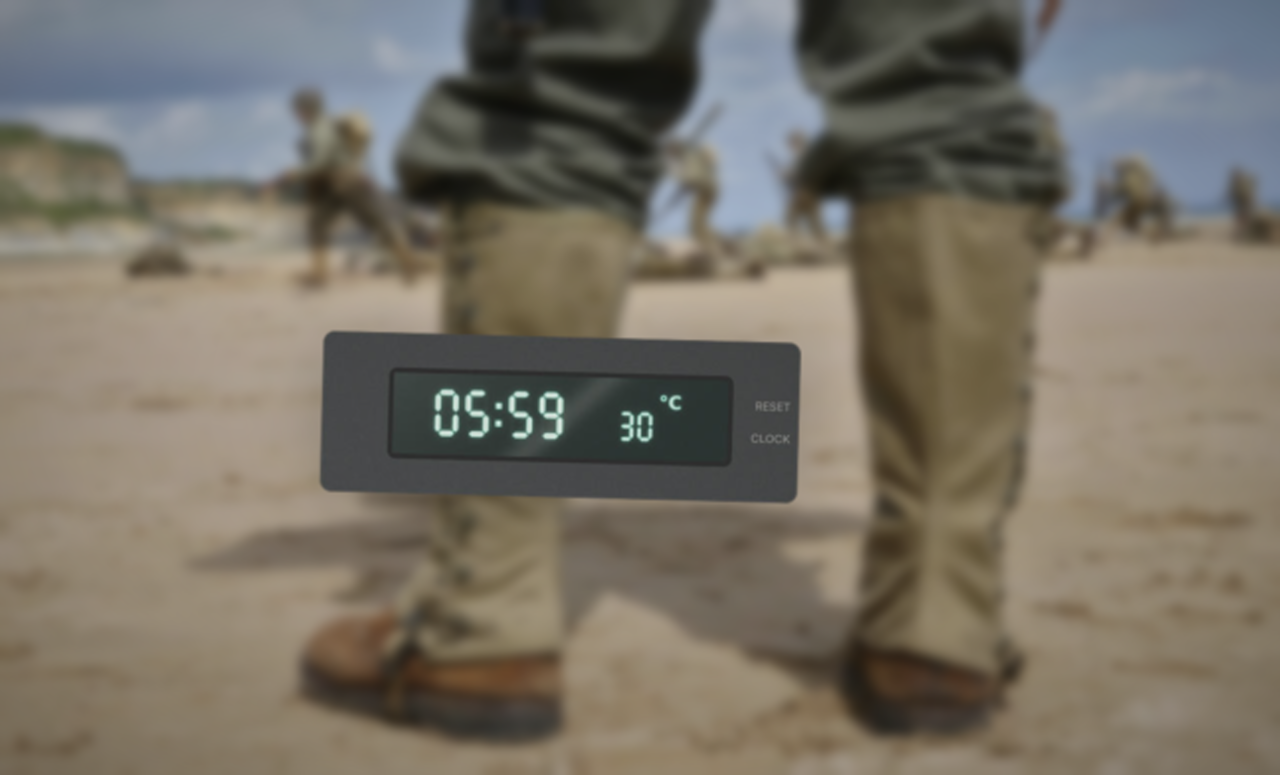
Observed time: 5:59
